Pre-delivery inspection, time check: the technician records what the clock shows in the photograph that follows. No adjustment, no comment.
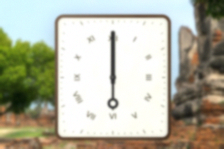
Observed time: 6:00
